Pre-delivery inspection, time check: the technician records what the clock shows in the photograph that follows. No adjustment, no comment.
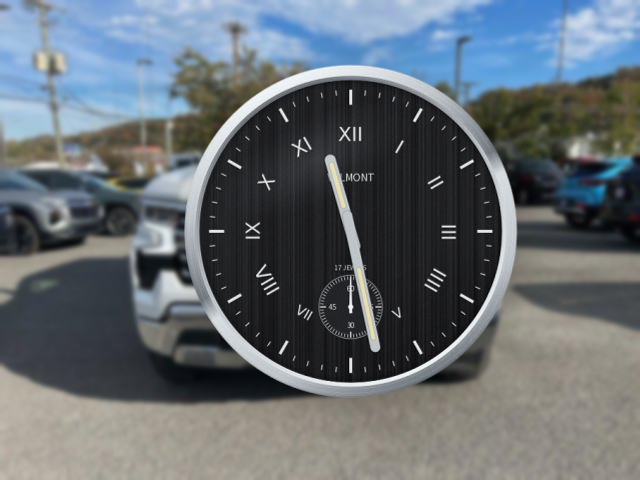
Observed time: 11:28
